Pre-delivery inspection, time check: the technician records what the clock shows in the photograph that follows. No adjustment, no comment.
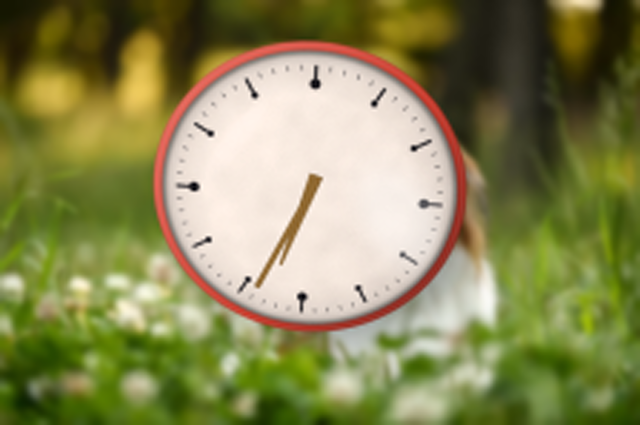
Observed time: 6:34
